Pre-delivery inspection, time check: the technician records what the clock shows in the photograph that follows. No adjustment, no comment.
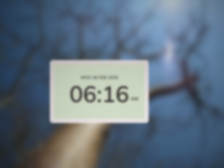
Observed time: 6:16
